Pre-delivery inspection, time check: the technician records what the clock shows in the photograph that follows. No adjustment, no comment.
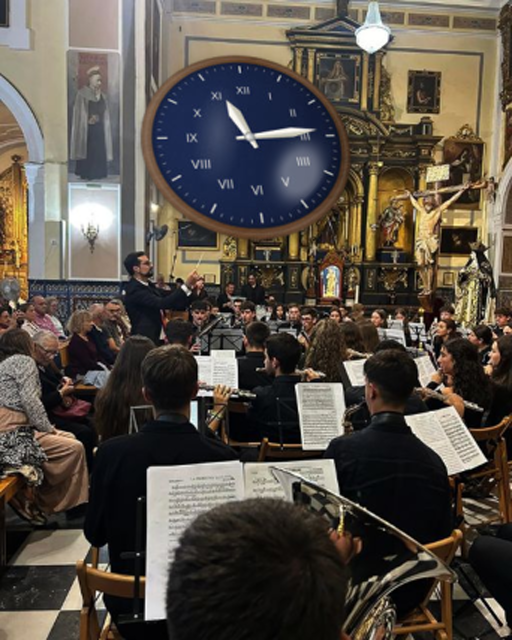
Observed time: 11:14
